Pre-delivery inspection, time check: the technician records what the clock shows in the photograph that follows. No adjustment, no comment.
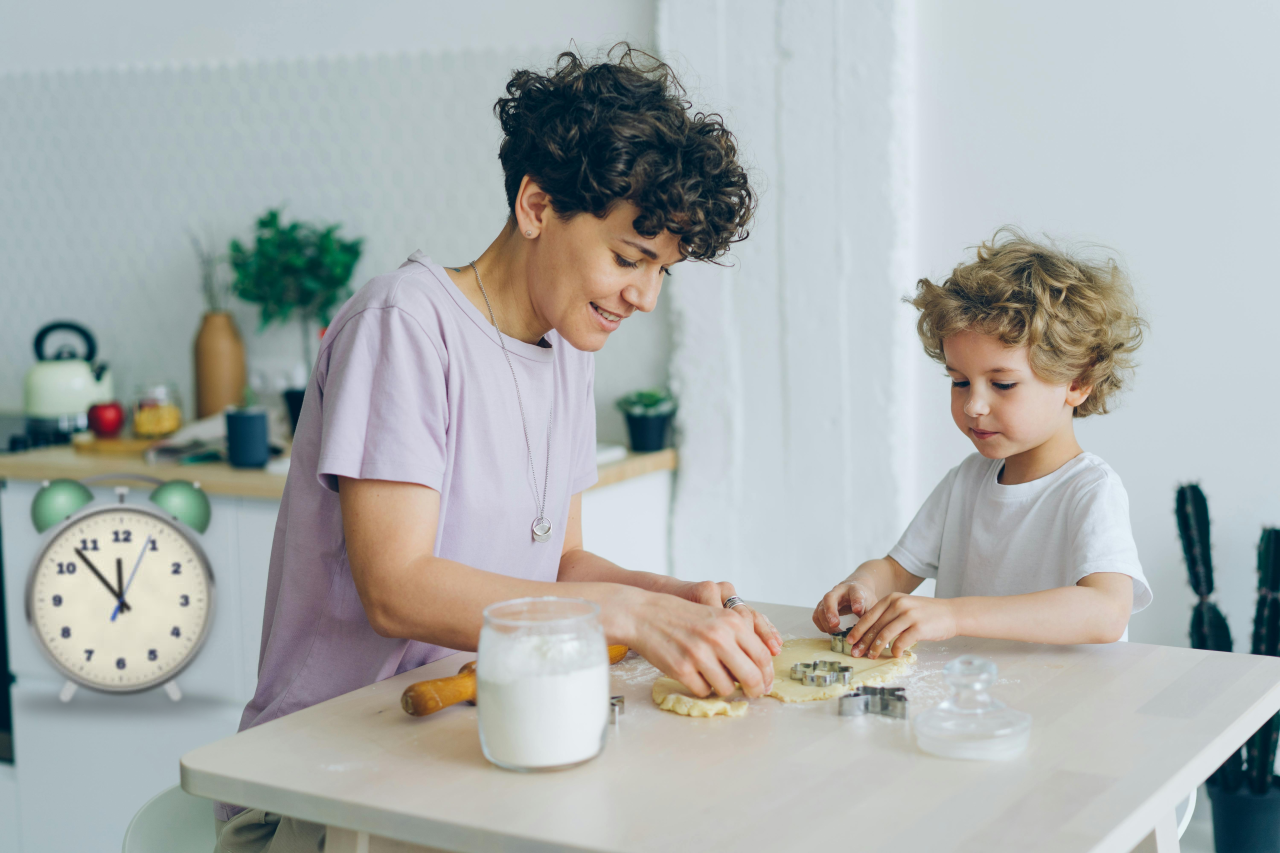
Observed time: 11:53:04
